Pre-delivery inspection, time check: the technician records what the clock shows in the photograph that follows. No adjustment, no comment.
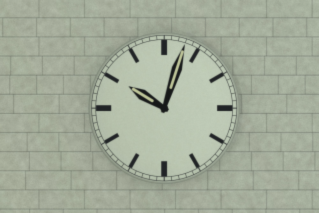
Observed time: 10:03
